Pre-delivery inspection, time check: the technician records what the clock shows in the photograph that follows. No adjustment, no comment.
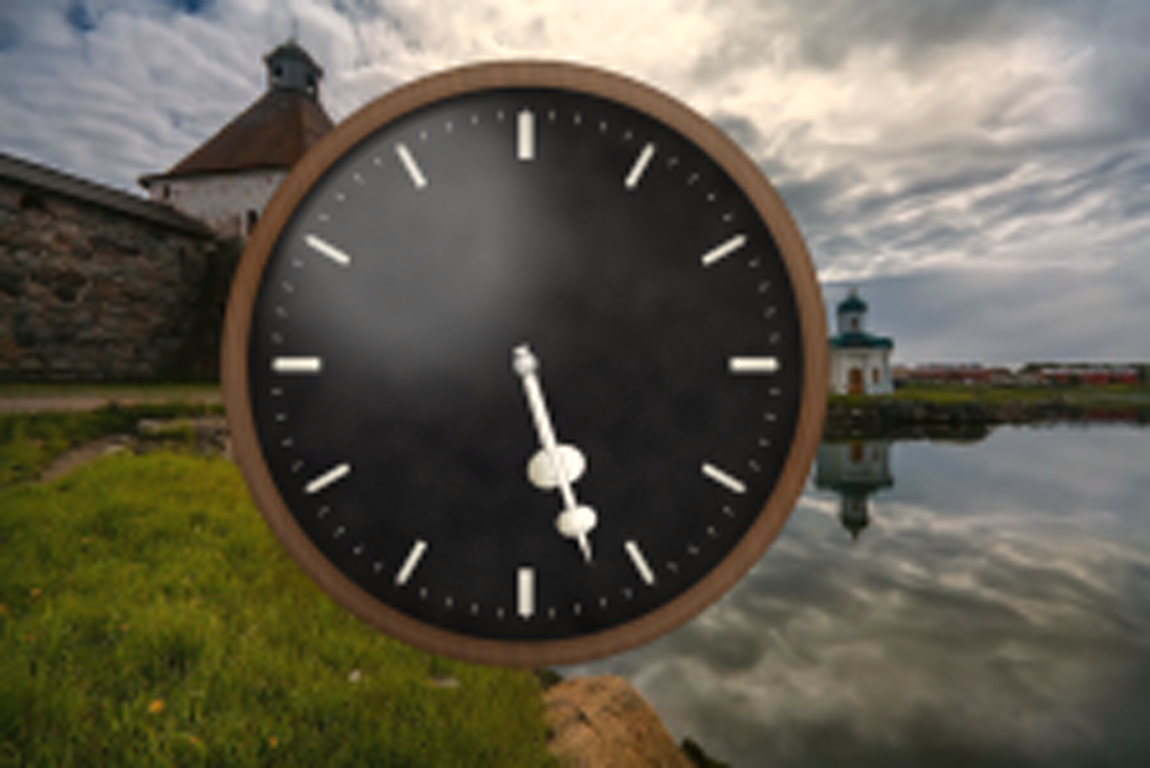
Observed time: 5:27
